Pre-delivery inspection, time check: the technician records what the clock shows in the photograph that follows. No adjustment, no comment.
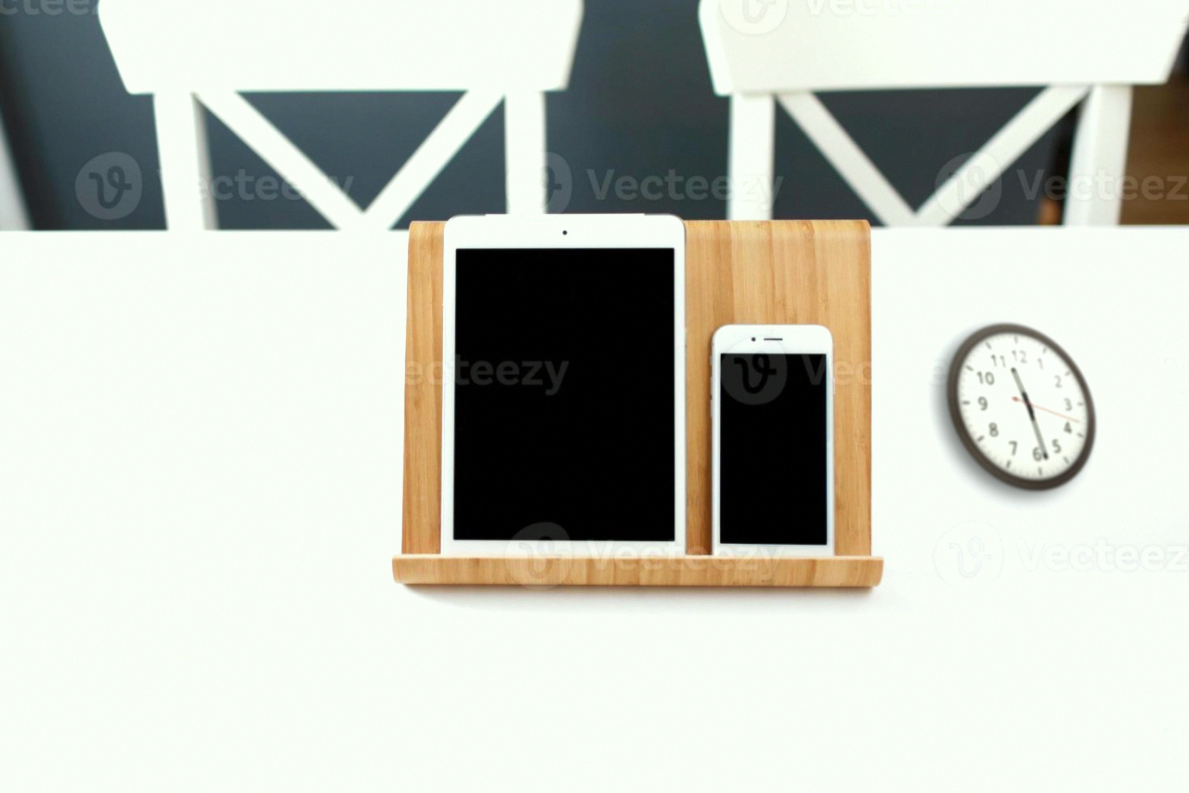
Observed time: 11:28:18
